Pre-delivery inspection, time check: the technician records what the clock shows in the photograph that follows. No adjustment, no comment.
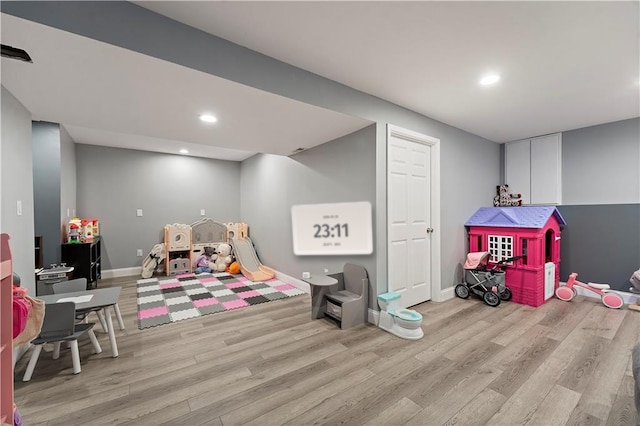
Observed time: 23:11
